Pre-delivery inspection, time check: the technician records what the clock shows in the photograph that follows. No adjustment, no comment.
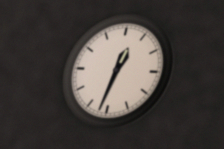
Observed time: 12:32
